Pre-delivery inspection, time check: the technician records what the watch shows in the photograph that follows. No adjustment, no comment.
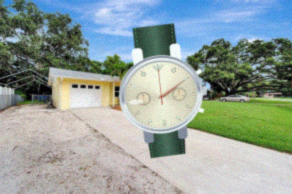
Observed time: 2:10
